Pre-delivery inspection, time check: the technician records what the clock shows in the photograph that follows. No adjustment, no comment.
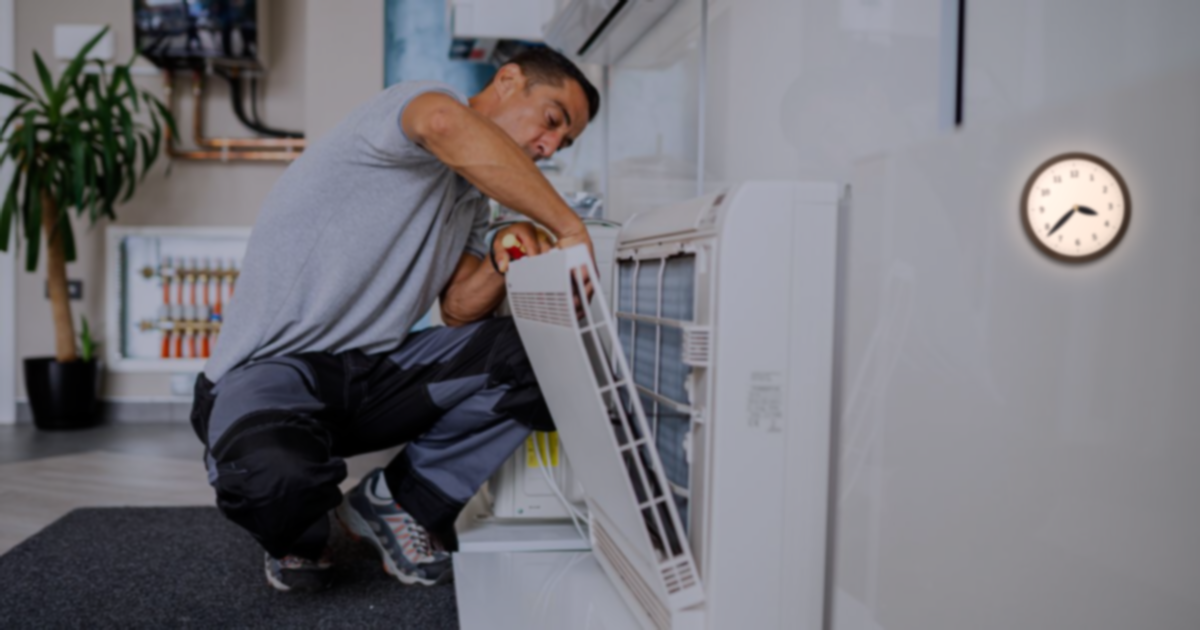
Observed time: 3:38
